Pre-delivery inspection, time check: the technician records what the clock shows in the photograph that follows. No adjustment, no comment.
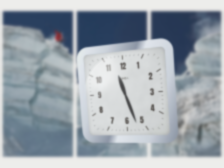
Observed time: 11:27
